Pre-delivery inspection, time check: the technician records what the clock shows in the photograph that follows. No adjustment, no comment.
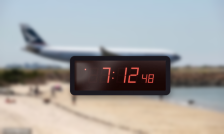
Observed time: 7:12:48
